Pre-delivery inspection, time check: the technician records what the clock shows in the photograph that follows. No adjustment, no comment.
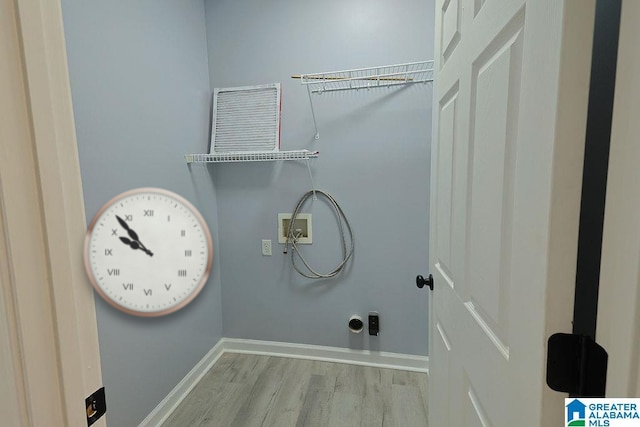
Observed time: 9:53
